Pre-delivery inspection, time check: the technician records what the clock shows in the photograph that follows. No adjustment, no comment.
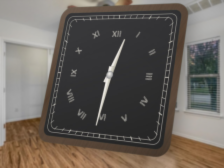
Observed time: 12:31
